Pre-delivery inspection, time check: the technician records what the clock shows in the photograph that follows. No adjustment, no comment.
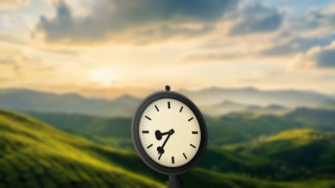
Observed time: 8:36
